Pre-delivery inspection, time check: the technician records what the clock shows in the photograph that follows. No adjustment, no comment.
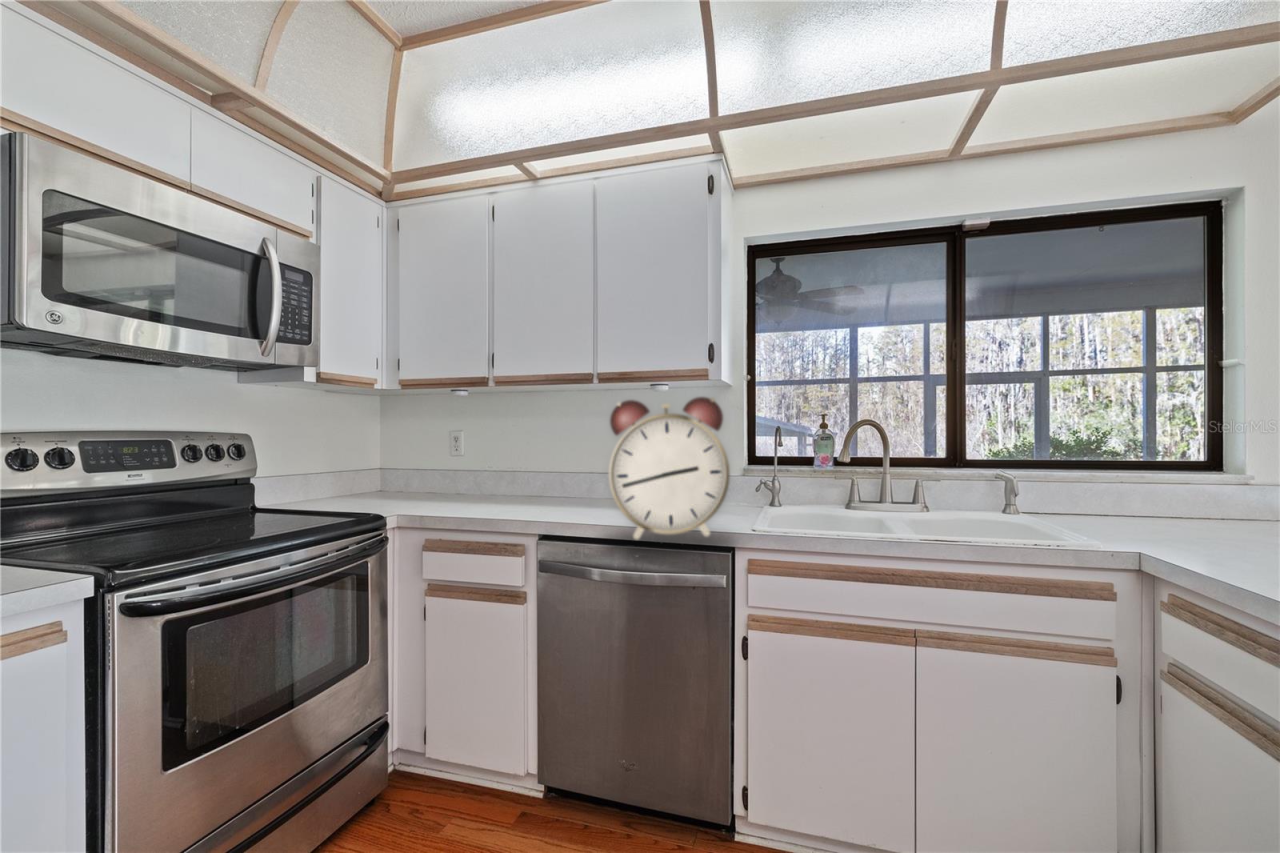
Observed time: 2:43
